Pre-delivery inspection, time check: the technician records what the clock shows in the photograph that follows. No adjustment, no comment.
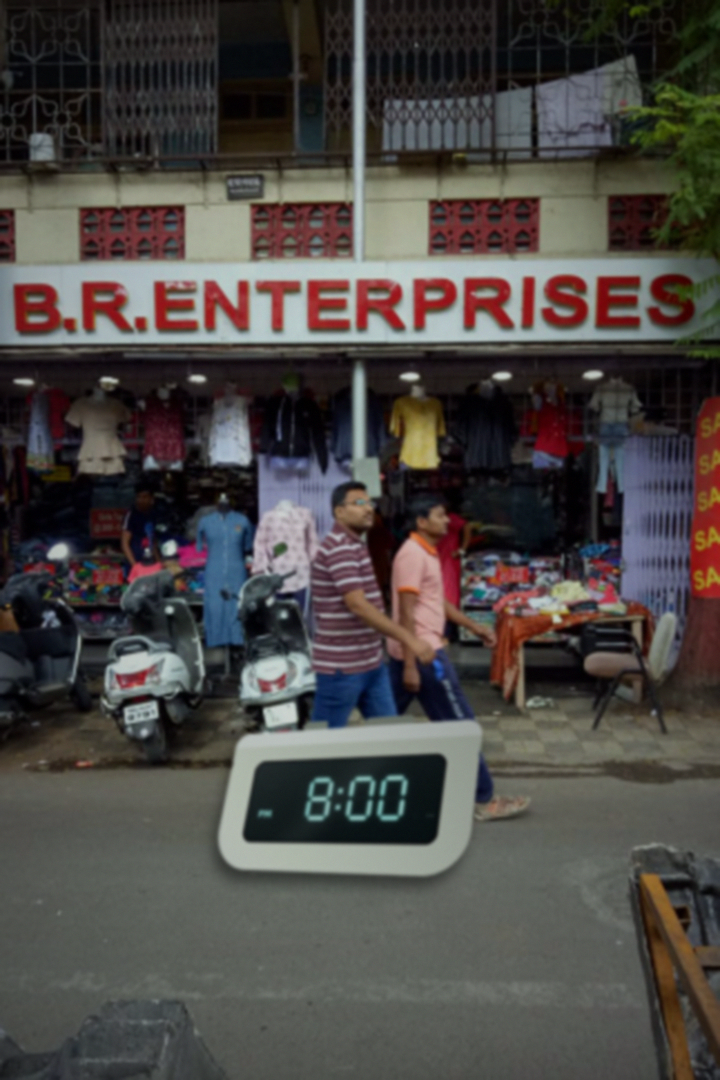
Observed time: 8:00
